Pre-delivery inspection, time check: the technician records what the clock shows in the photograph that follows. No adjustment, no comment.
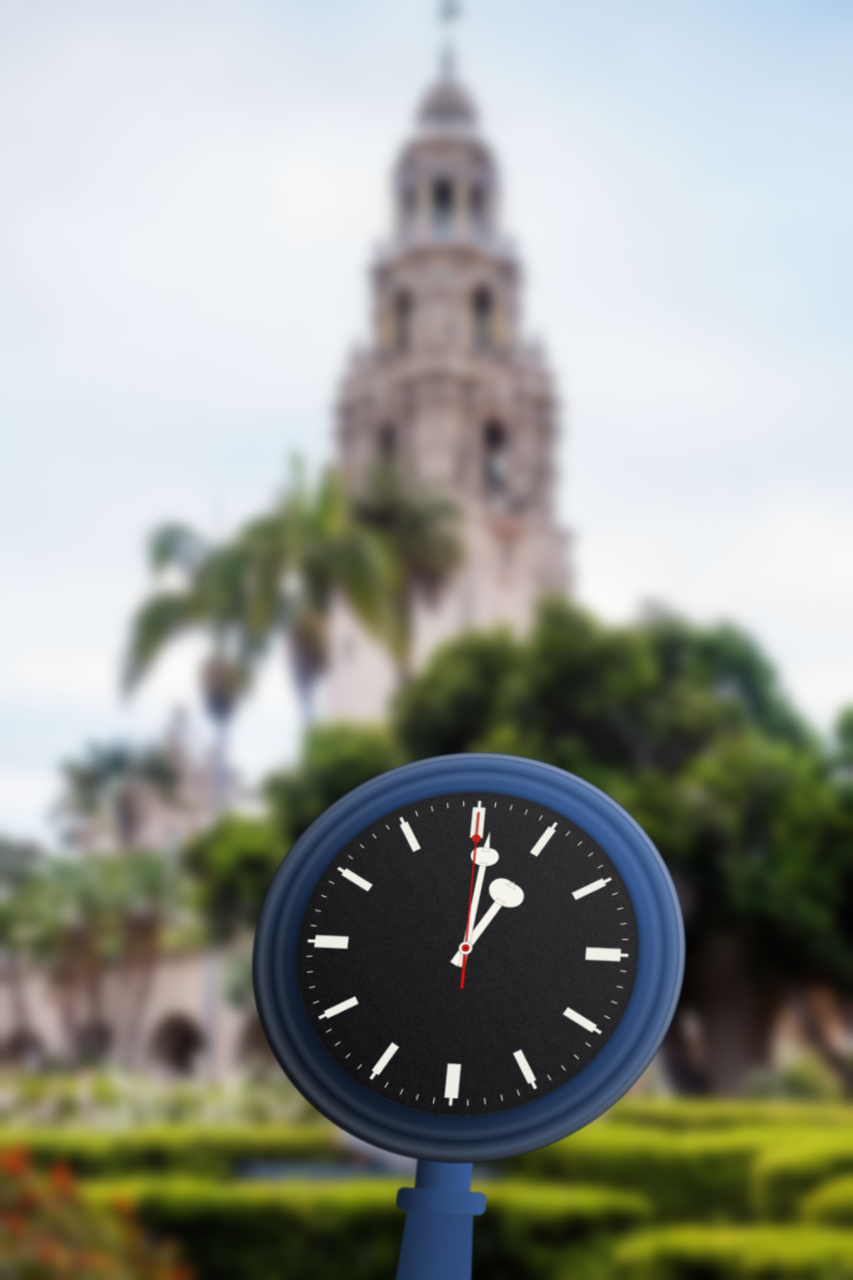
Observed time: 1:01:00
